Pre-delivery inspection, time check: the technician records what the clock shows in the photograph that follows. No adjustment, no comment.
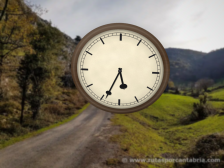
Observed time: 5:34
